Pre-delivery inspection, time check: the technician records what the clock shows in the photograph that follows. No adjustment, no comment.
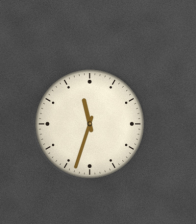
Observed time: 11:33
